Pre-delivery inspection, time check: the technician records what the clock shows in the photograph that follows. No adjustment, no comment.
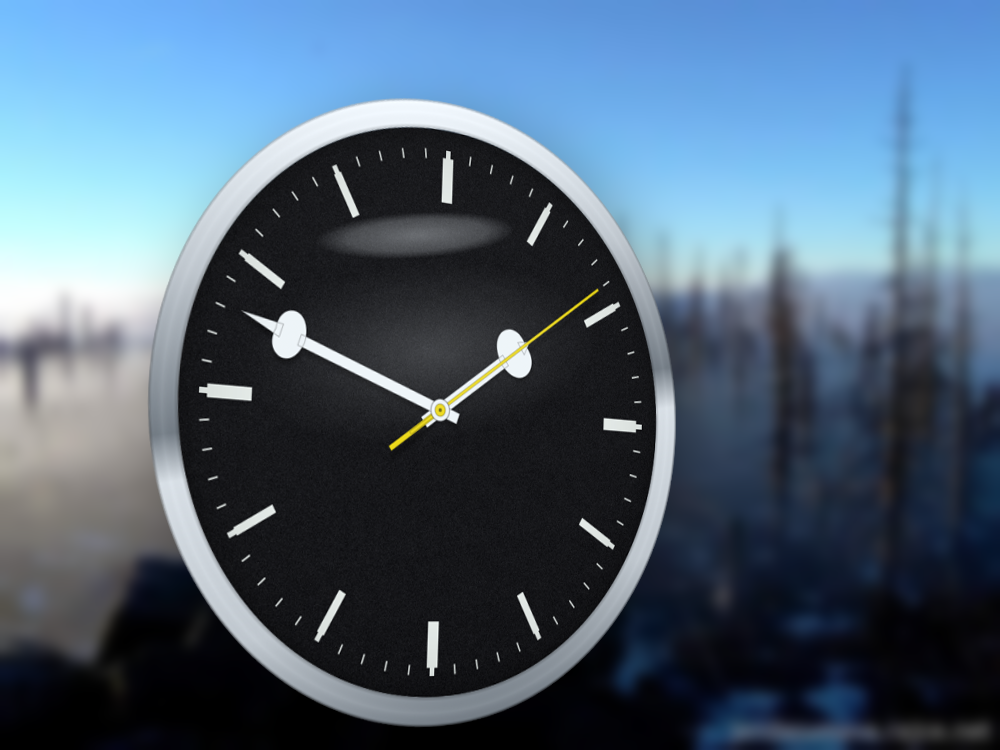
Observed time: 1:48:09
